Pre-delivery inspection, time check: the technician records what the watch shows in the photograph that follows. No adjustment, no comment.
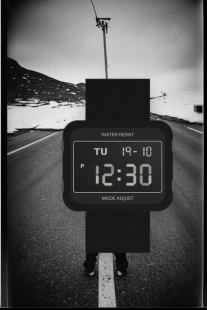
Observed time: 12:30
